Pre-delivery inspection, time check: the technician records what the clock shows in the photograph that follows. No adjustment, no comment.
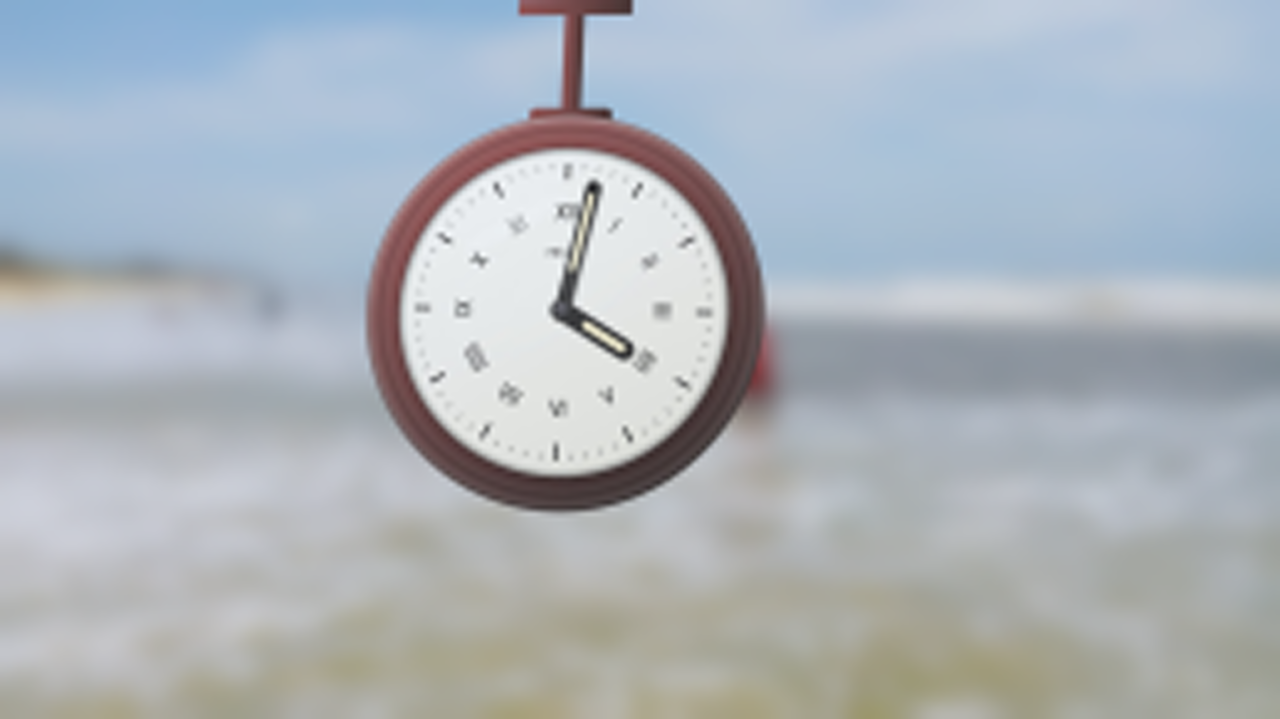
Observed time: 4:02
